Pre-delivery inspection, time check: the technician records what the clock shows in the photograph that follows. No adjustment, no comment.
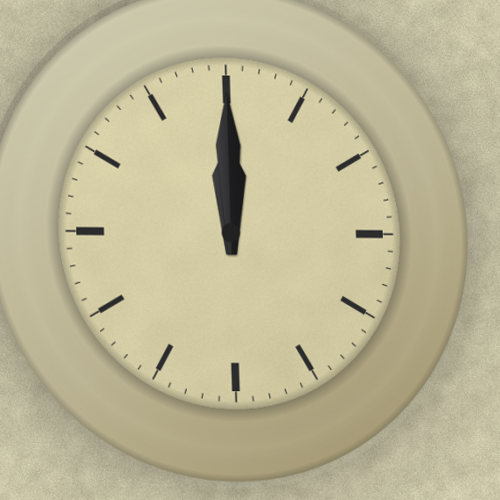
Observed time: 12:00
